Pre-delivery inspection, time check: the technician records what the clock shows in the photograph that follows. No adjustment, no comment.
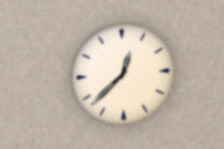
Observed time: 12:38
